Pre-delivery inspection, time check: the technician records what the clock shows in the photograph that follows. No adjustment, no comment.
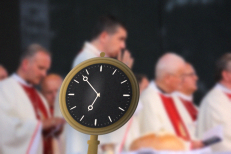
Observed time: 6:53
